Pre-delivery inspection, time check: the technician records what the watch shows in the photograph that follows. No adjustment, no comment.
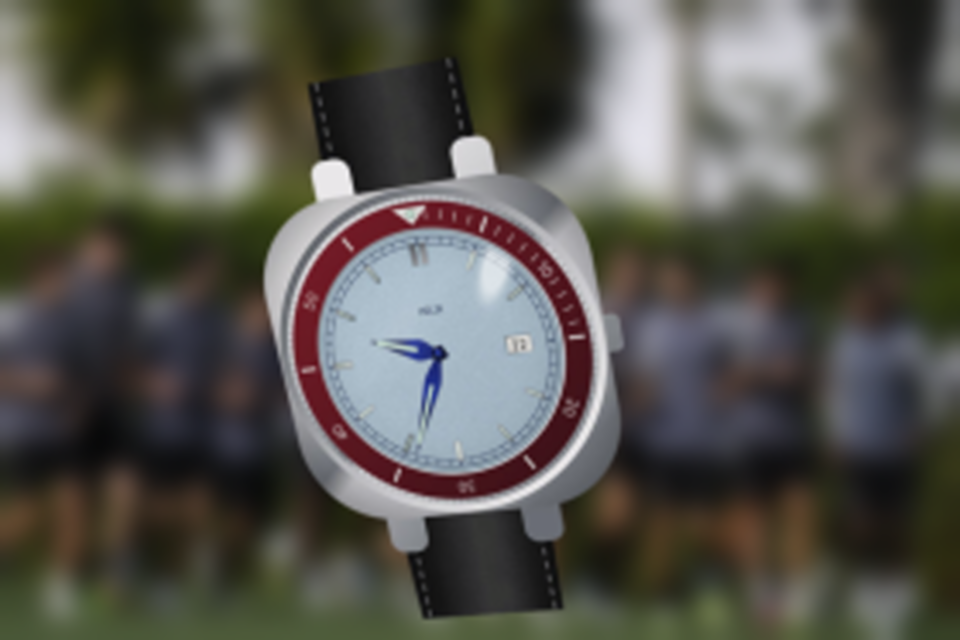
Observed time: 9:34
